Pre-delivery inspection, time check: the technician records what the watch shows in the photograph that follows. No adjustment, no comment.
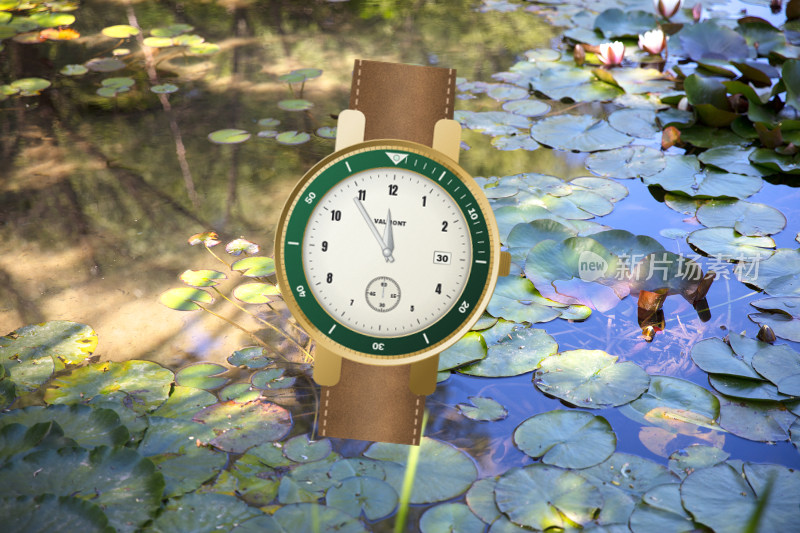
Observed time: 11:54
